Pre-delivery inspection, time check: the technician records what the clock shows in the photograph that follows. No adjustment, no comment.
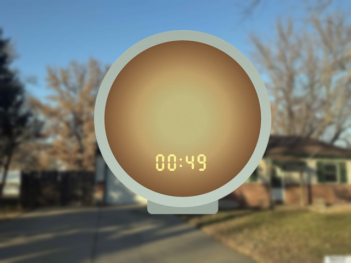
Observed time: 0:49
